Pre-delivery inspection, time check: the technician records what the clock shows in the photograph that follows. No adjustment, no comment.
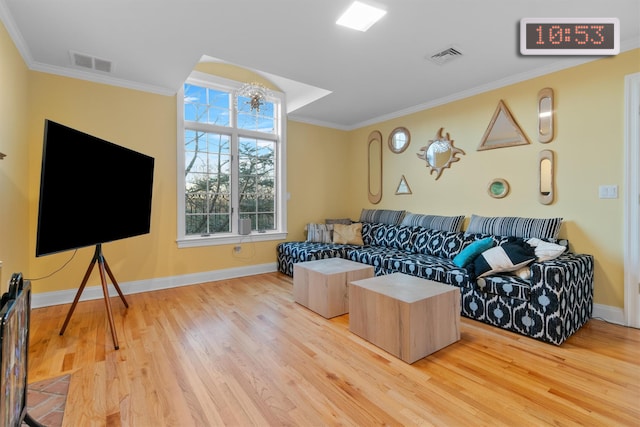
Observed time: 10:53
